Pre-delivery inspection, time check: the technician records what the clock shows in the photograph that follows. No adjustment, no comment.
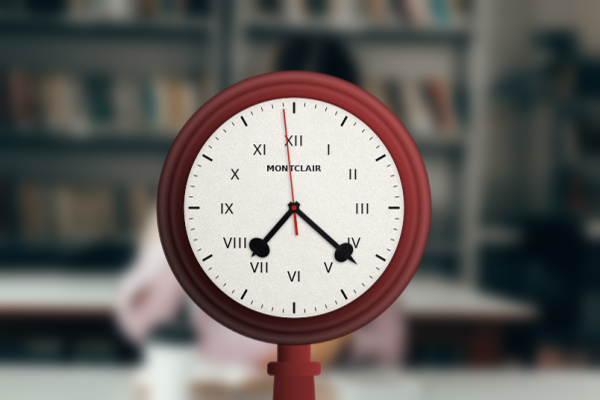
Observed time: 7:21:59
